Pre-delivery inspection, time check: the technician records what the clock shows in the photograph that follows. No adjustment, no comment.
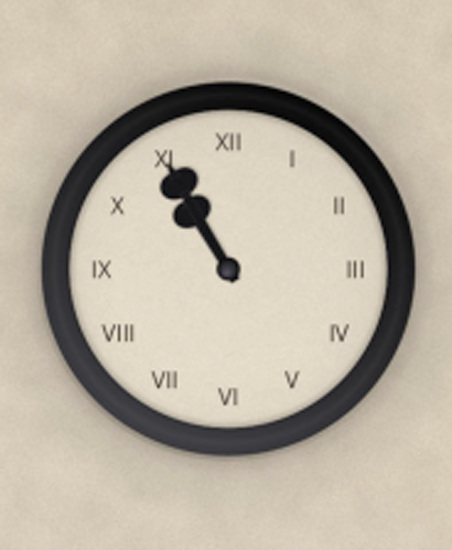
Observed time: 10:55
